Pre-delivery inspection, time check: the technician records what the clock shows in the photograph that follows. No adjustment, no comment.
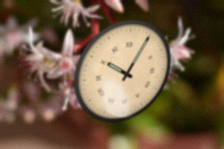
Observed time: 10:05
